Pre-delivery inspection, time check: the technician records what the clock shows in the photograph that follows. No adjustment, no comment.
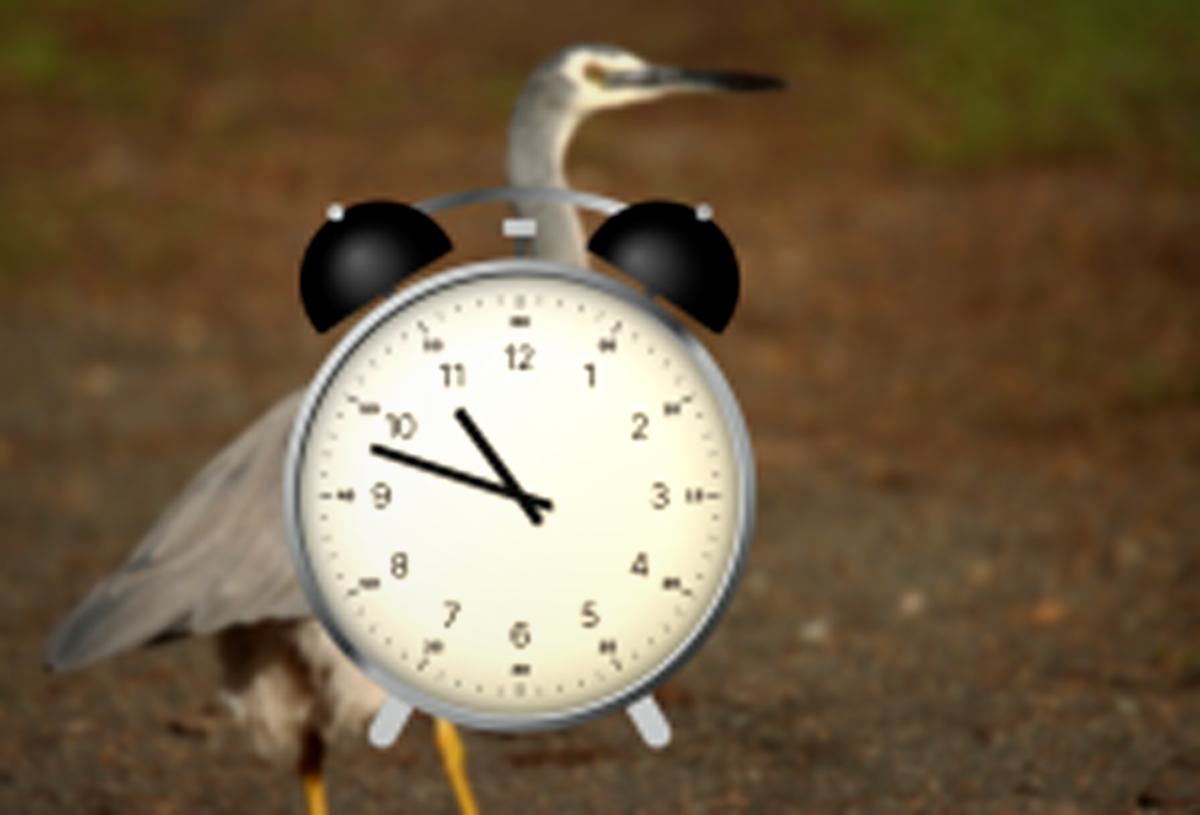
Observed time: 10:48
